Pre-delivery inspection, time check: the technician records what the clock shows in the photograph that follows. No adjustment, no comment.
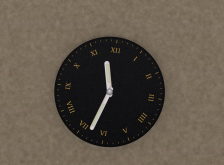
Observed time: 11:33
